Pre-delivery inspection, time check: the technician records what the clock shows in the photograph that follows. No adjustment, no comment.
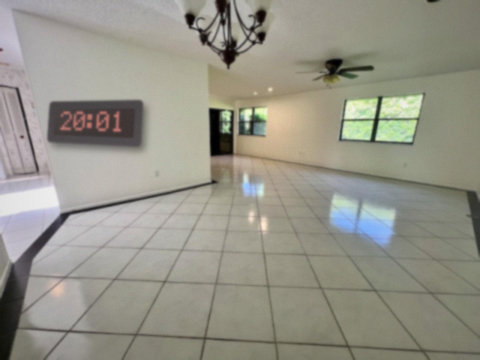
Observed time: 20:01
